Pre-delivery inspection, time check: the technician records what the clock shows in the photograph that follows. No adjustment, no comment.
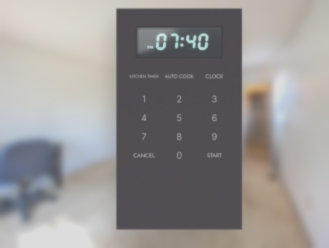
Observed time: 7:40
